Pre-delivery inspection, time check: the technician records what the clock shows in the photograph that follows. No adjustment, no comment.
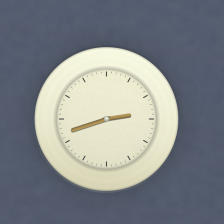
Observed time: 2:42
